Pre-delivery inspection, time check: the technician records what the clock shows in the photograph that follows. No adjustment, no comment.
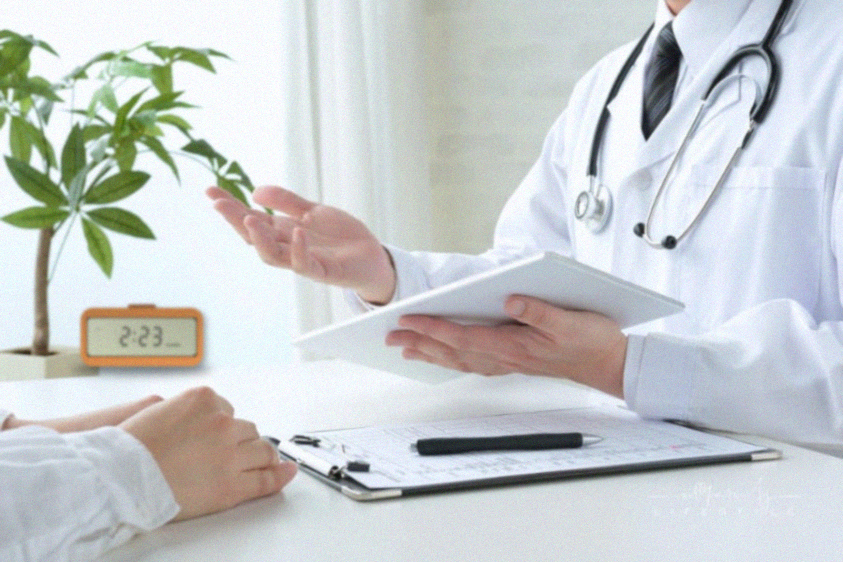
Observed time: 2:23
